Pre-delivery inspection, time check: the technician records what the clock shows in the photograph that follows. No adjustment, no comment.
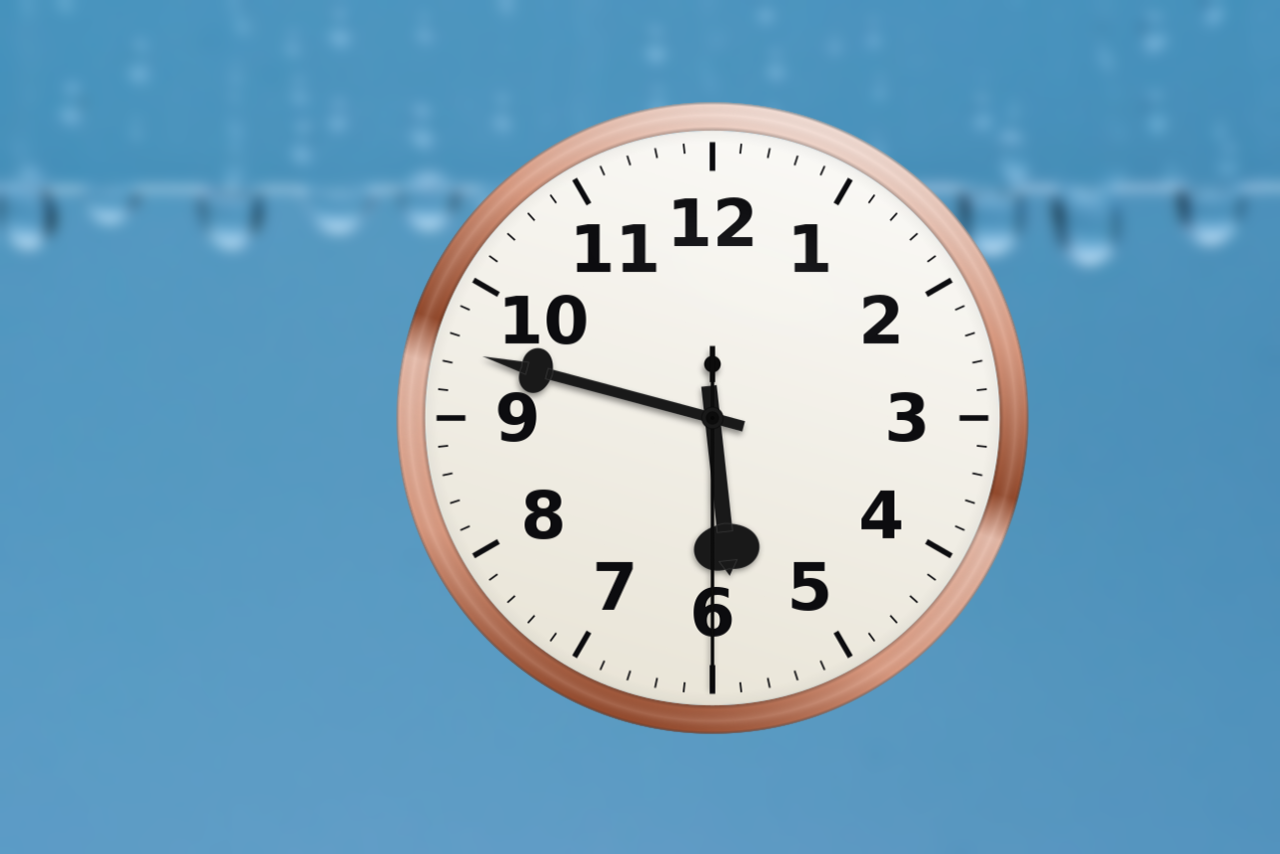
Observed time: 5:47:30
